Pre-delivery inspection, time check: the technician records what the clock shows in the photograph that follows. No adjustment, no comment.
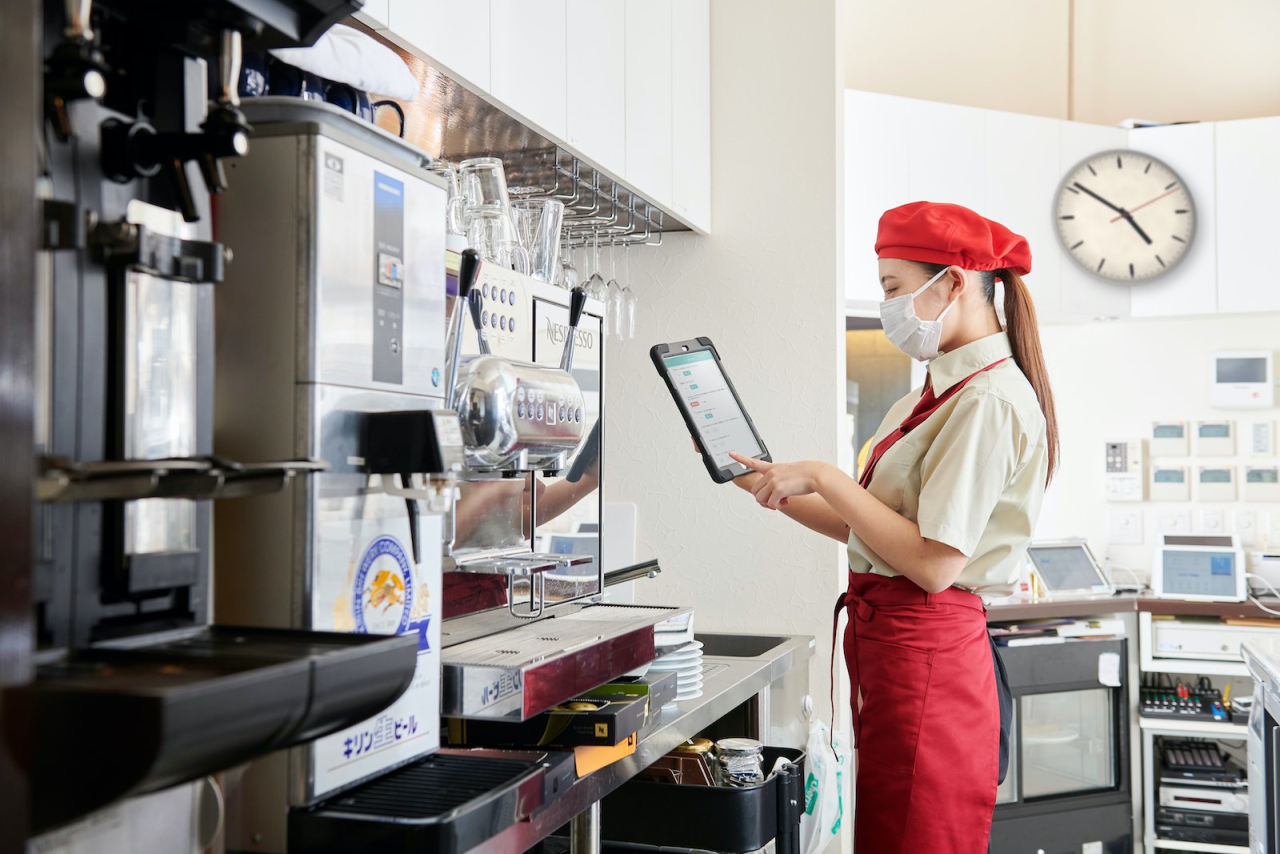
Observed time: 4:51:11
